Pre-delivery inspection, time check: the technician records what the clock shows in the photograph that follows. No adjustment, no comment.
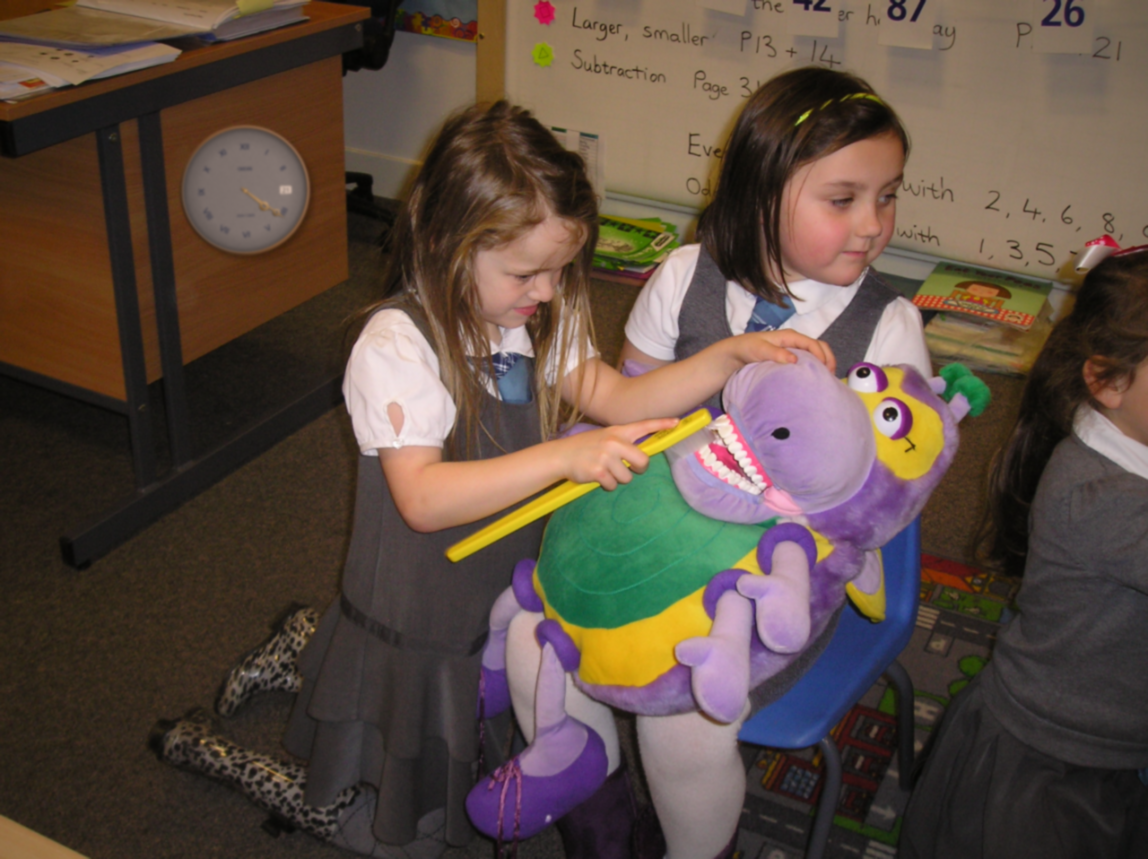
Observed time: 4:21
